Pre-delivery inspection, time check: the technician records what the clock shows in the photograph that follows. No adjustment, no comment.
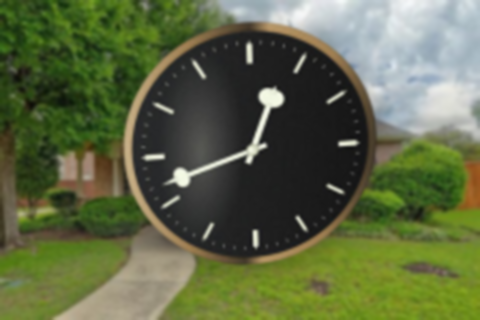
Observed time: 12:42
